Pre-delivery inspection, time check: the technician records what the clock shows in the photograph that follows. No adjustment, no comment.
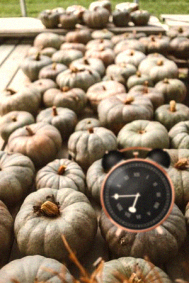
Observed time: 6:45
